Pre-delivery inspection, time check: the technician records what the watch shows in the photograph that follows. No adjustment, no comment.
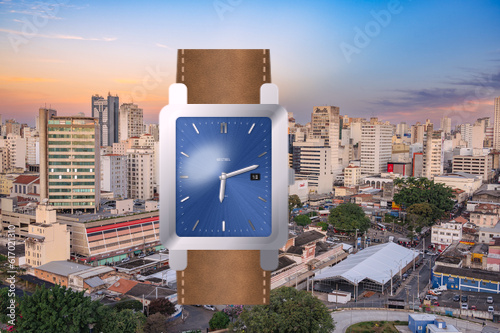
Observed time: 6:12
